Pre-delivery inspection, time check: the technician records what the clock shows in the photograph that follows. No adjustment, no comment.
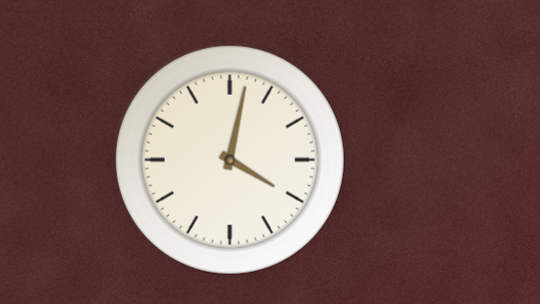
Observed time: 4:02
